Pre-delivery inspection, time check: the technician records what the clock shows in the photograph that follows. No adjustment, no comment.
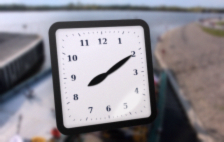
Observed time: 8:10
